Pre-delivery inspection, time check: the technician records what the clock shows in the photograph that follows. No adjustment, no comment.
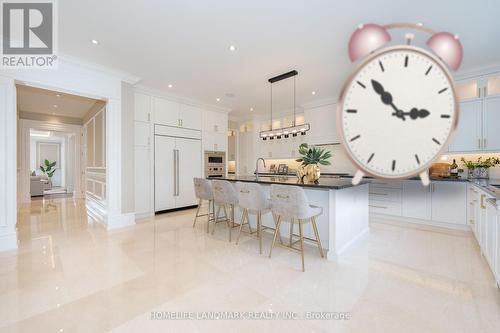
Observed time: 2:52
